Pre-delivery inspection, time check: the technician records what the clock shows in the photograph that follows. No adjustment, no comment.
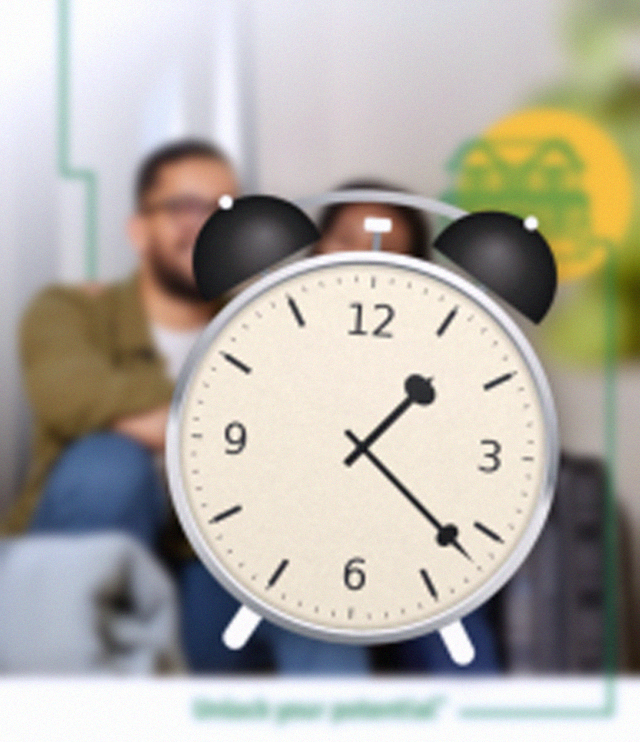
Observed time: 1:22
